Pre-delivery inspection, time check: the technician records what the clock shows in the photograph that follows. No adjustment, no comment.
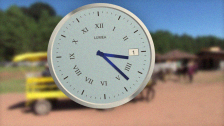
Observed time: 3:23
